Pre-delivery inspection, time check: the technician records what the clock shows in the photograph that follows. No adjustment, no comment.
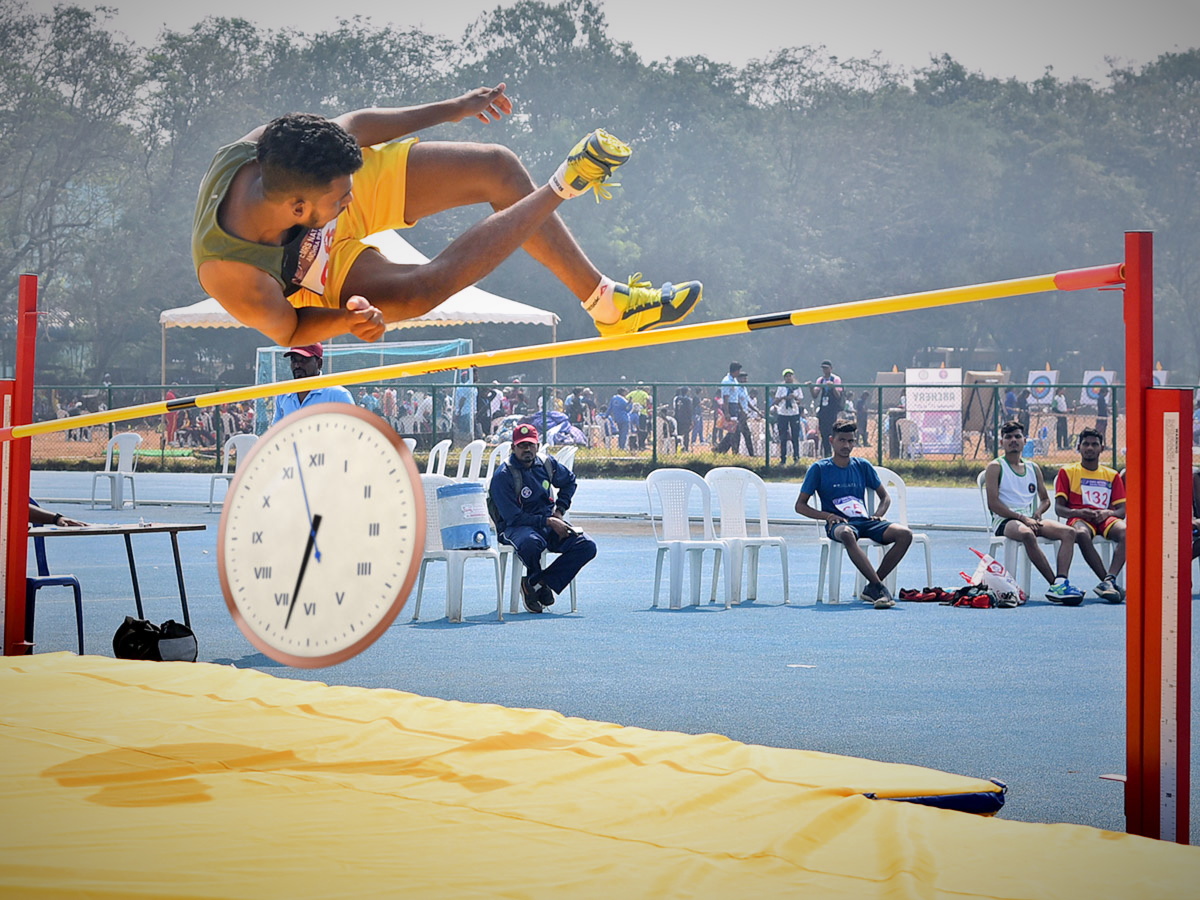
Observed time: 6:32:57
